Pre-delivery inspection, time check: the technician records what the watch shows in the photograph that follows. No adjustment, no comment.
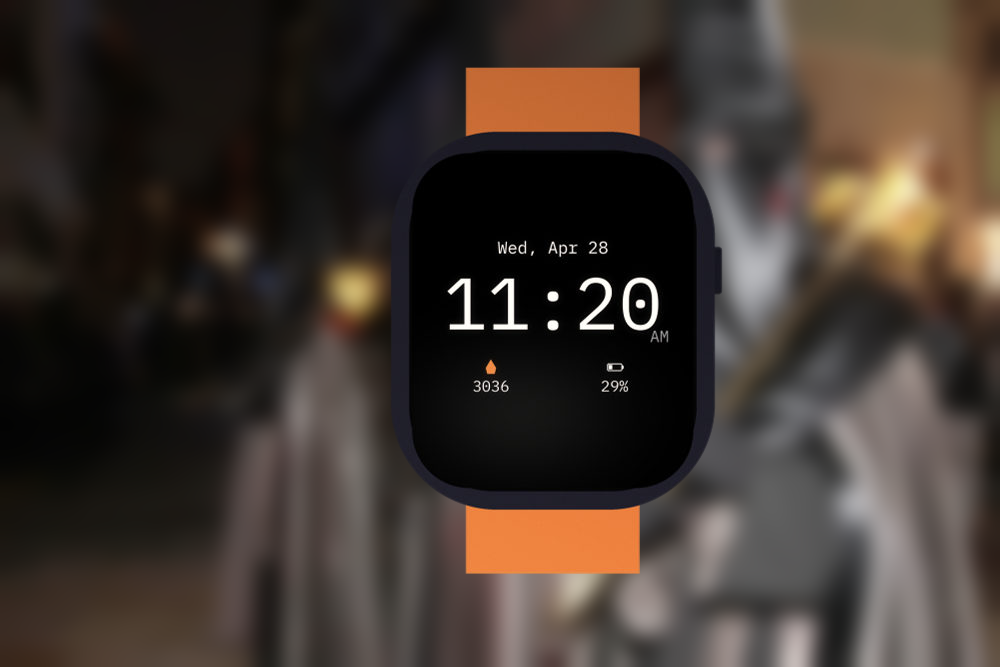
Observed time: 11:20
